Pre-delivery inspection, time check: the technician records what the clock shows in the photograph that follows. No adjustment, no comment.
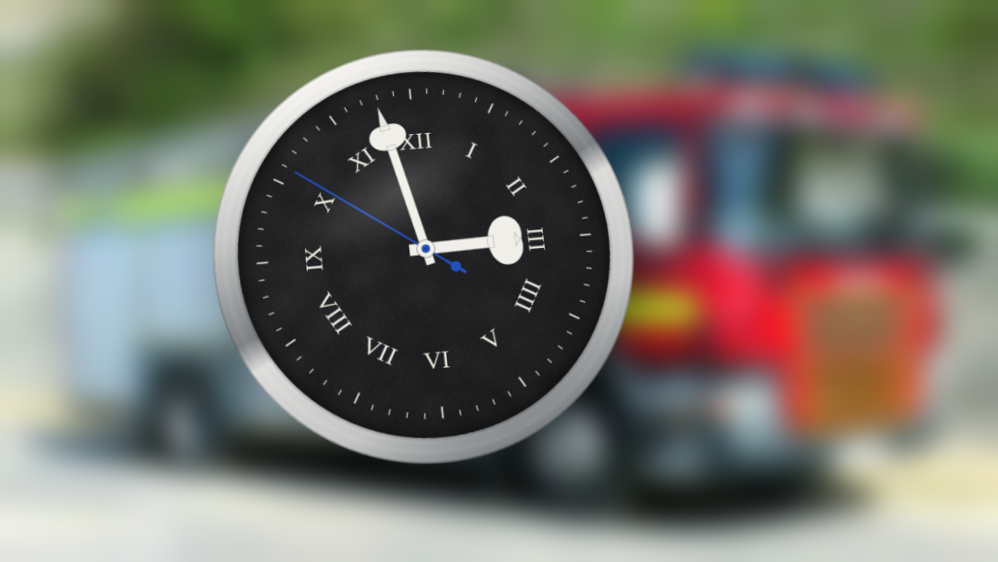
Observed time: 2:57:51
